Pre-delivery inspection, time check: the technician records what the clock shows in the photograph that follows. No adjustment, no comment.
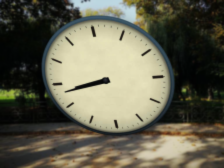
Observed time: 8:43
